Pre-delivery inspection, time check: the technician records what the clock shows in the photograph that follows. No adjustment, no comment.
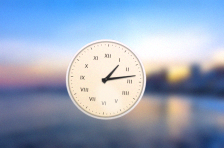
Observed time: 1:13
